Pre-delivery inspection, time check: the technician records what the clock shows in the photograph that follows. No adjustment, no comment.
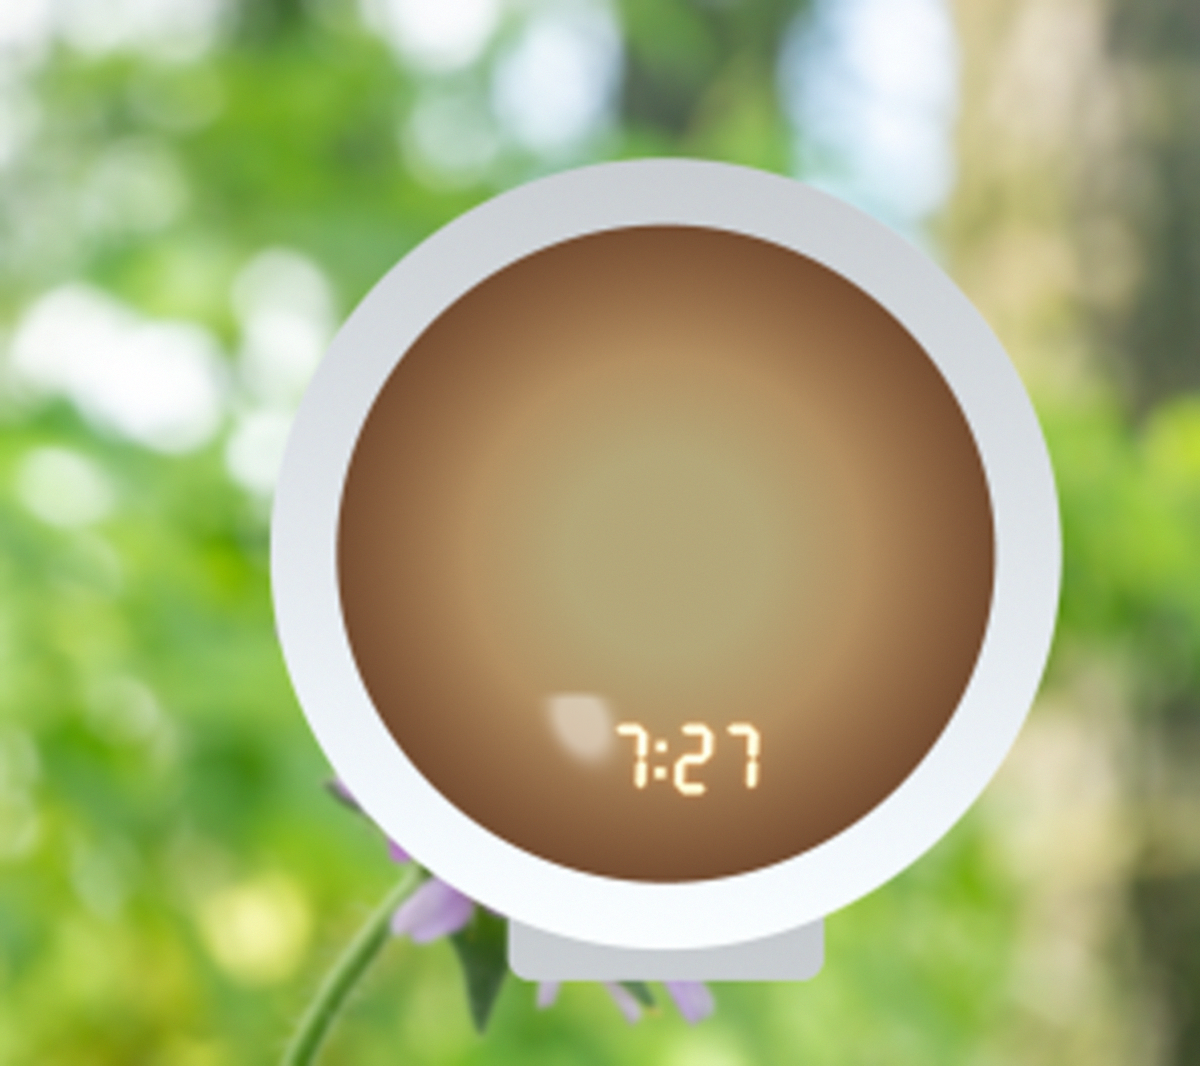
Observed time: 7:27
